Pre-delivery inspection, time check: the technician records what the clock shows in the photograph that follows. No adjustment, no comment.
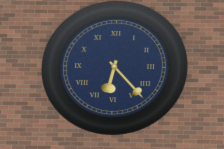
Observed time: 6:23
